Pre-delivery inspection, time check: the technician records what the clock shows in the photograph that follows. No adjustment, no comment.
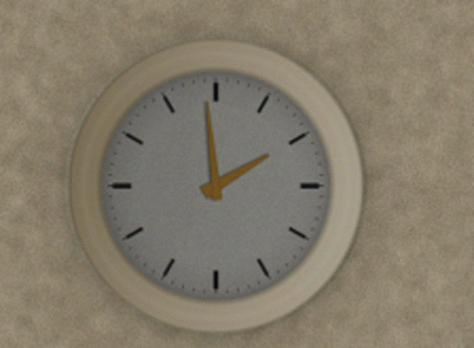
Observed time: 1:59
